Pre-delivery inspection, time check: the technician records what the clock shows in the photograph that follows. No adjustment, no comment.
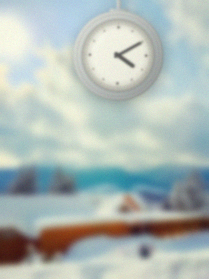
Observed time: 4:10
